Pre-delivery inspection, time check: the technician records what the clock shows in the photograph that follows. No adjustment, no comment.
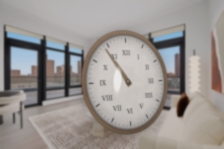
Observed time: 10:54
